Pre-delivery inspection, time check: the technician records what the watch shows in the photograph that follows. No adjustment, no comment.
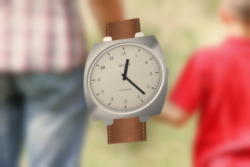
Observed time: 12:23
